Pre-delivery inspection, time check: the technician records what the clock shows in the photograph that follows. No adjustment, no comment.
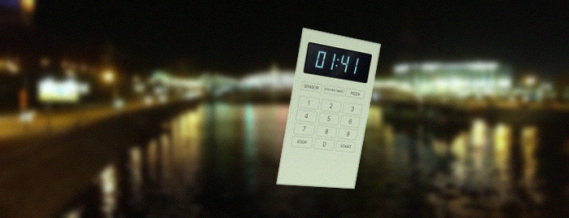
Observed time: 1:41
